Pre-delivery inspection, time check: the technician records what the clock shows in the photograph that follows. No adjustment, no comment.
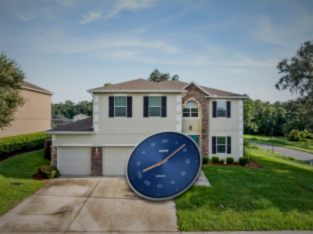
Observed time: 8:08
